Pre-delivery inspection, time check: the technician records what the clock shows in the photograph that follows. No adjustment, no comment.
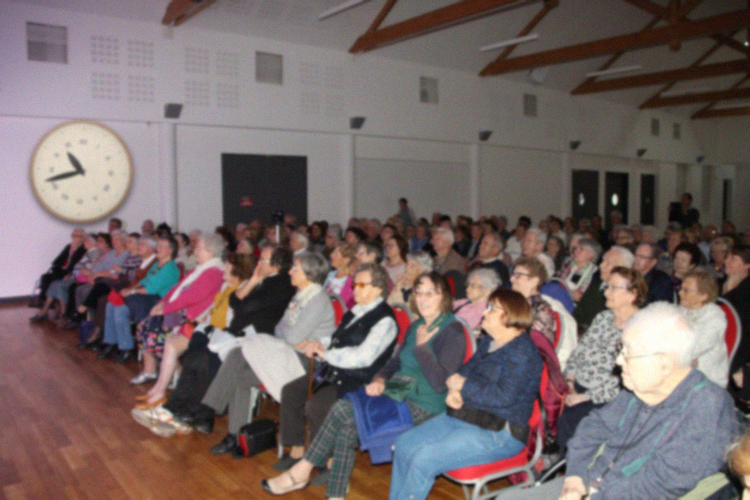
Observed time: 10:42
